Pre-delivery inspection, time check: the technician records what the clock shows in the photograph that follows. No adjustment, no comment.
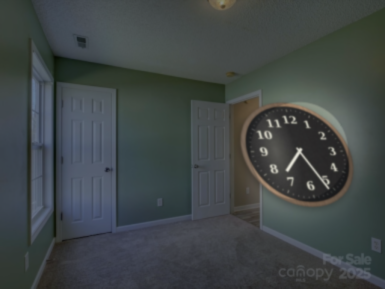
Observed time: 7:26
